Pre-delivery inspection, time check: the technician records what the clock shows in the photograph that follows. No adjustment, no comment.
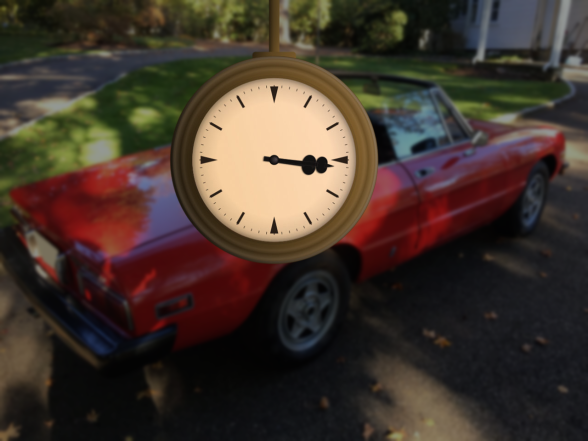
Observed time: 3:16
